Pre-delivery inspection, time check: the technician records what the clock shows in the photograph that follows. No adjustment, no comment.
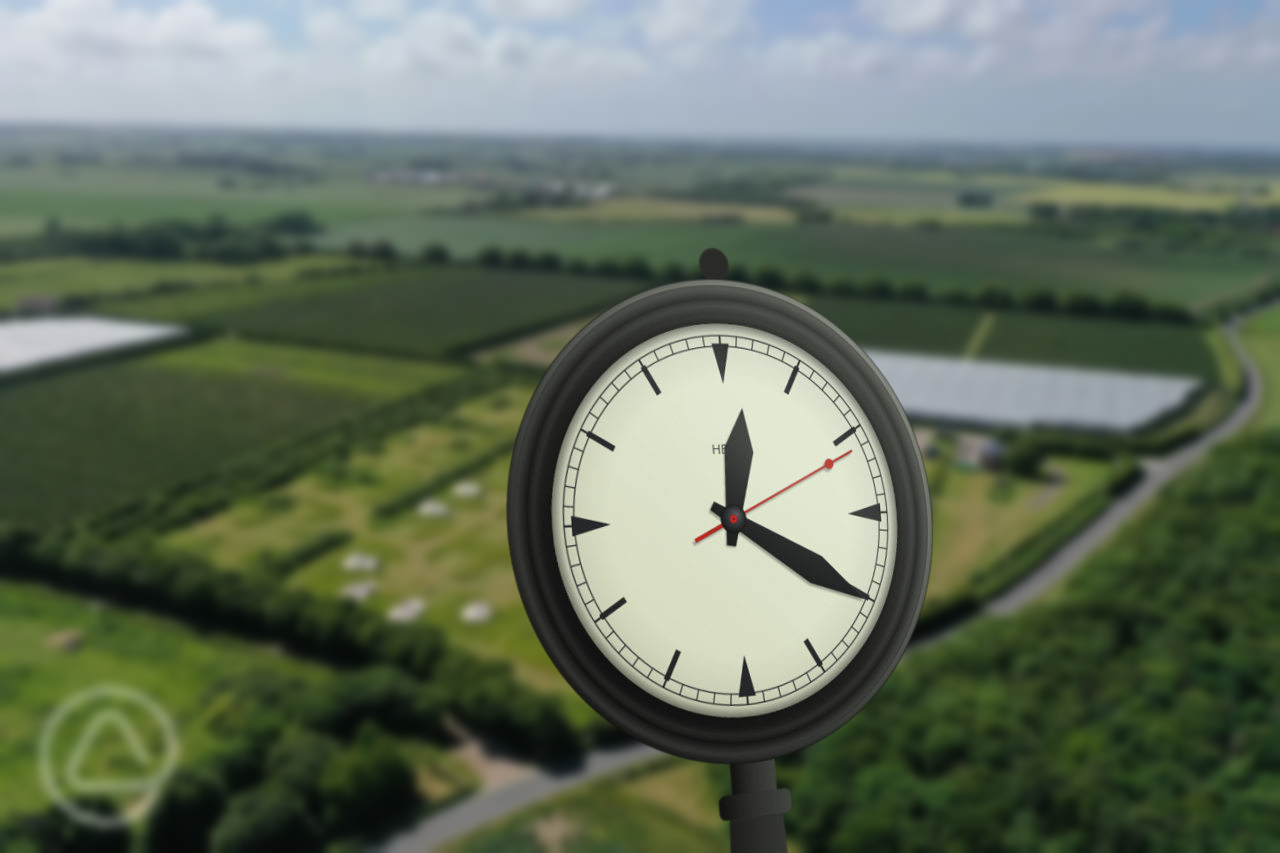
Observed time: 12:20:11
